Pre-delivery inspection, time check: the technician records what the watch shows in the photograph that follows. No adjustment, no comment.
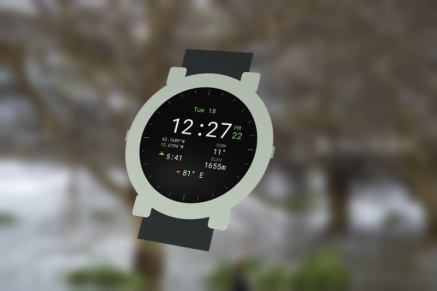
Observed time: 12:27:22
